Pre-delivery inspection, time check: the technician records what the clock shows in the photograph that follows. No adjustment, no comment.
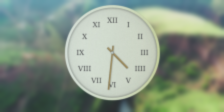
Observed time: 4:31
